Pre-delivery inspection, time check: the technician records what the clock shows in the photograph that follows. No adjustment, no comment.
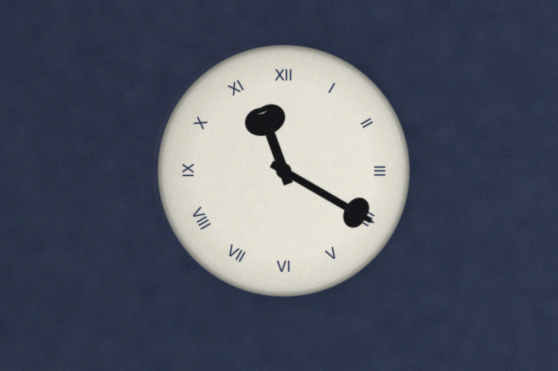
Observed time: 11:20
